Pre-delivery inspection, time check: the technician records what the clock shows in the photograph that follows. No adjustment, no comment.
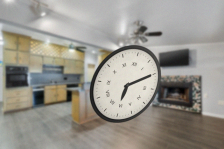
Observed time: 6:10
